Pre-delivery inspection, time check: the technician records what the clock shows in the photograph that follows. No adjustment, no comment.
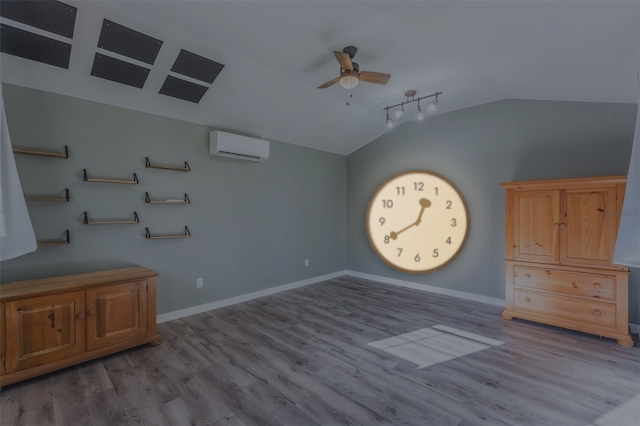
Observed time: 12:40
